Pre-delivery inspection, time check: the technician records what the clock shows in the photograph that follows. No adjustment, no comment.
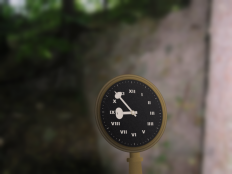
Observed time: 8:53
